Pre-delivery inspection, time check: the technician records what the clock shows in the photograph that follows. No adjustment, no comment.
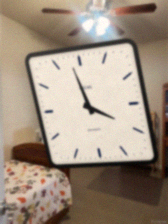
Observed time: 3:58
